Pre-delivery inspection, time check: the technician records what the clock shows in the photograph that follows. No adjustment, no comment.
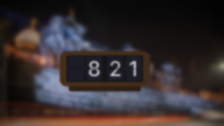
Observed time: 8:21
